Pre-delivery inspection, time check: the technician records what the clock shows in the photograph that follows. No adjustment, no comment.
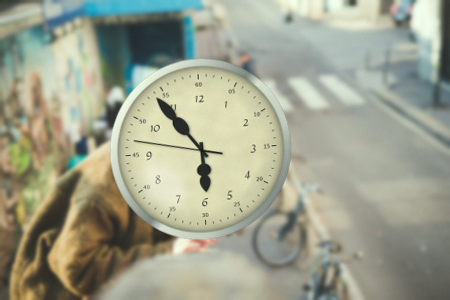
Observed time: 5:53:47
